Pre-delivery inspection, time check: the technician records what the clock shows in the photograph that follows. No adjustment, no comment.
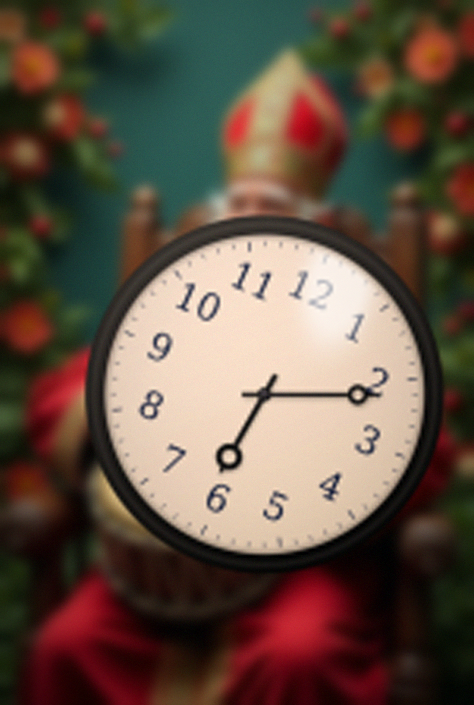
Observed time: 6:11
